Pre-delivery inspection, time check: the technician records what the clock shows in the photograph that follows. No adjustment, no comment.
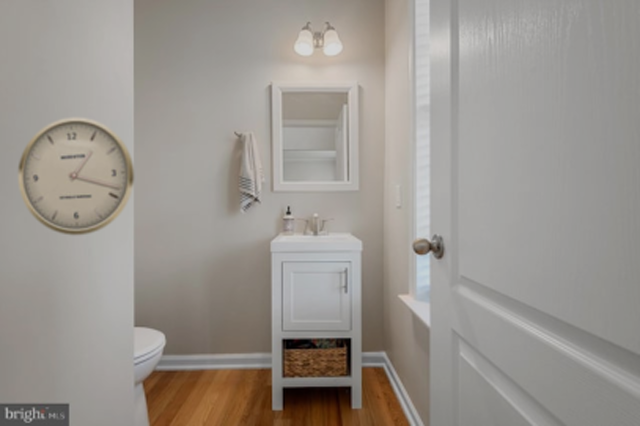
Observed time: 1:18
